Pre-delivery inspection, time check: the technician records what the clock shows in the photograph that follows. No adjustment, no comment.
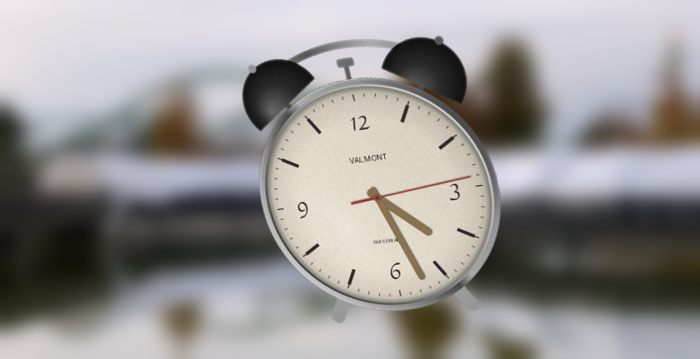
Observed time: 4:27:14
